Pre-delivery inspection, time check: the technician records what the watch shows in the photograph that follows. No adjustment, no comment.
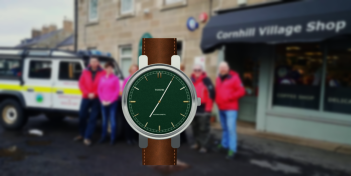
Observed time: 7:05
